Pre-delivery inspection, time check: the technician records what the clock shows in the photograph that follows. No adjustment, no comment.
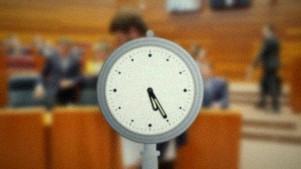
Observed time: 5:25
